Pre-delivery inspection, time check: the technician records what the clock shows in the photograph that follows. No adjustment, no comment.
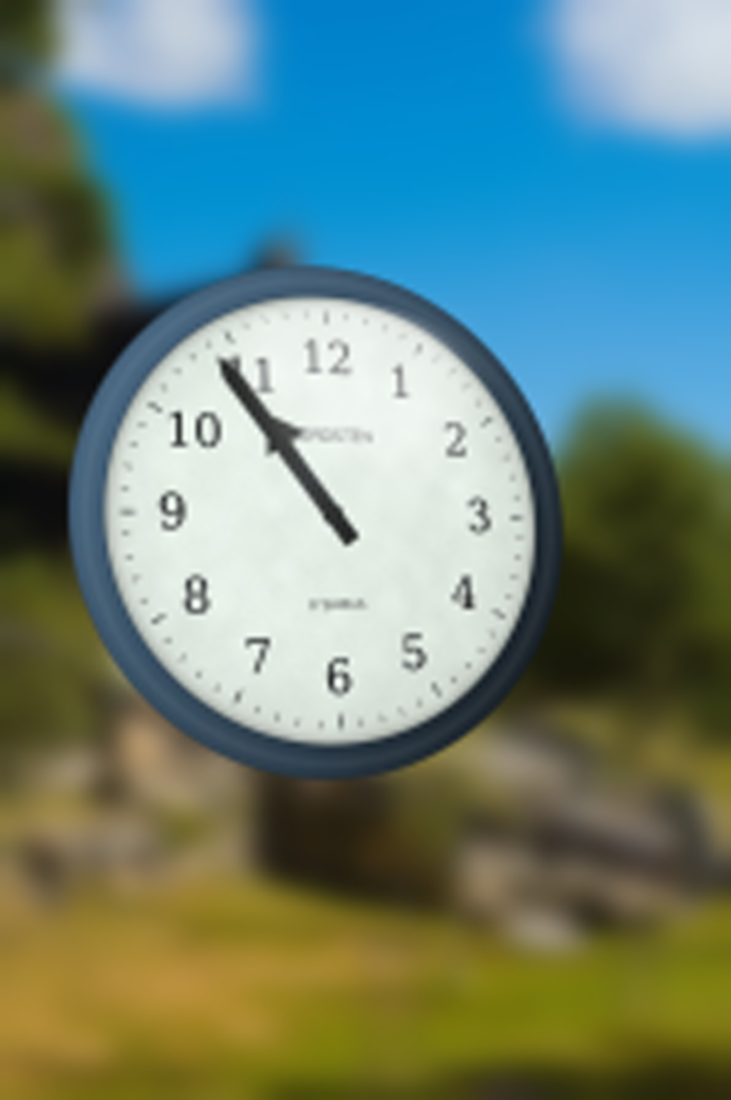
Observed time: 10:54
